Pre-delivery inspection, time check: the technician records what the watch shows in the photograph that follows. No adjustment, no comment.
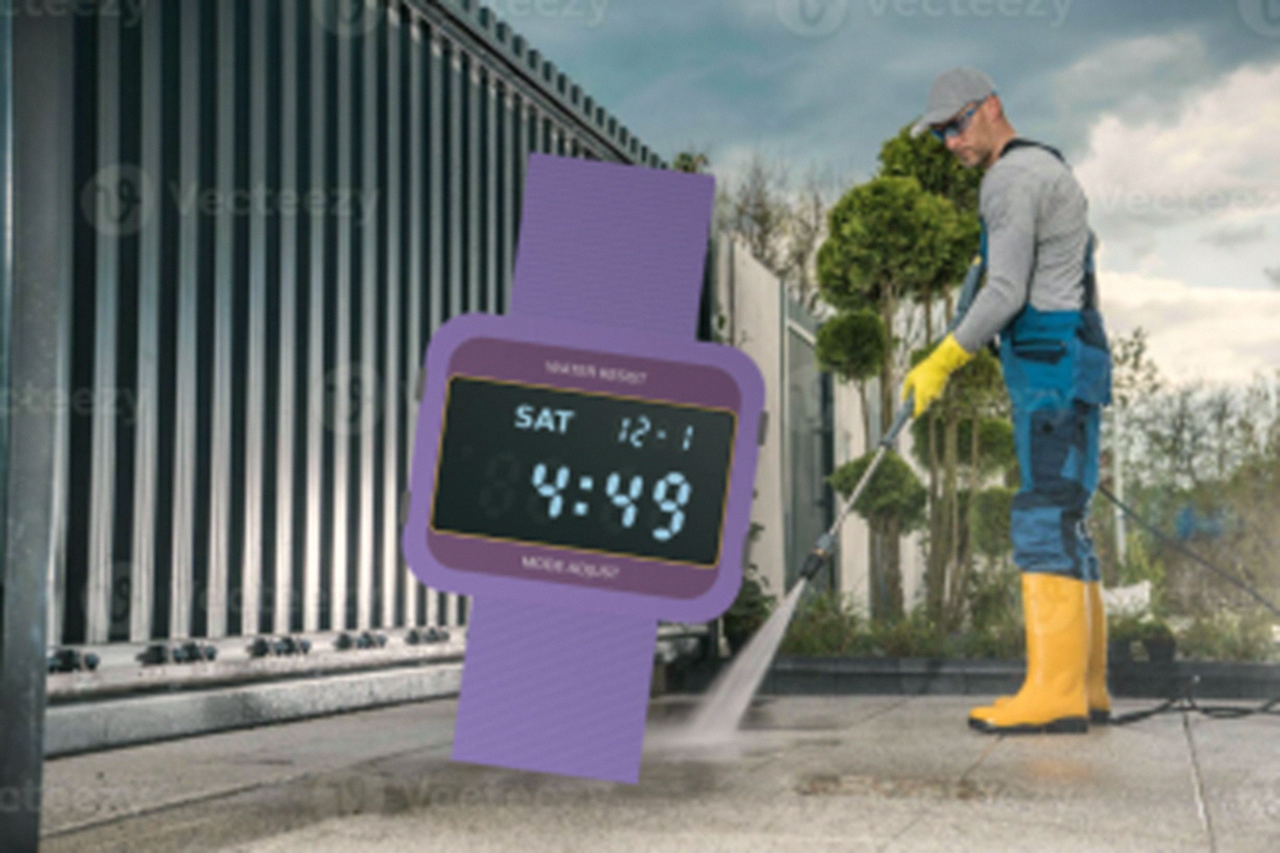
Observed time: 4:49
